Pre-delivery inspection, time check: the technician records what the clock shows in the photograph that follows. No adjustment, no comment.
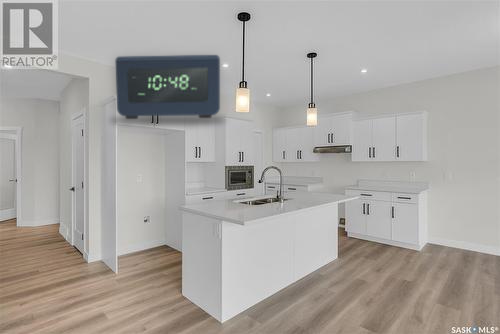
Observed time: 10:48
